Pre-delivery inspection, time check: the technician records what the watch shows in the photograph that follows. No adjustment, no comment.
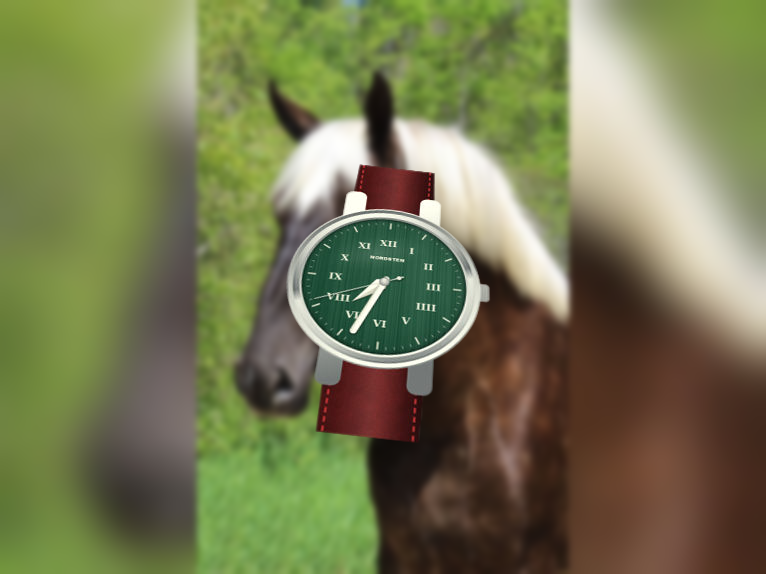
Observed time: 7:33:41
